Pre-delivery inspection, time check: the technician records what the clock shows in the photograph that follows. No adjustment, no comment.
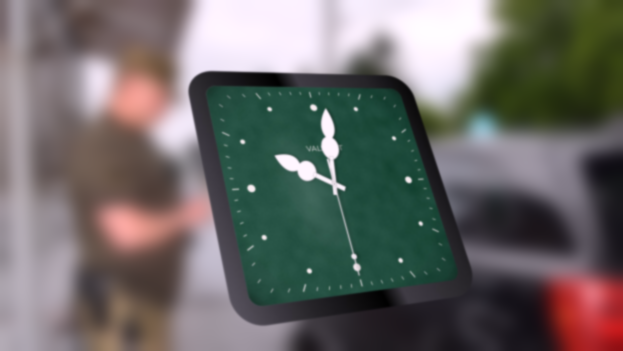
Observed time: 10:01:30
